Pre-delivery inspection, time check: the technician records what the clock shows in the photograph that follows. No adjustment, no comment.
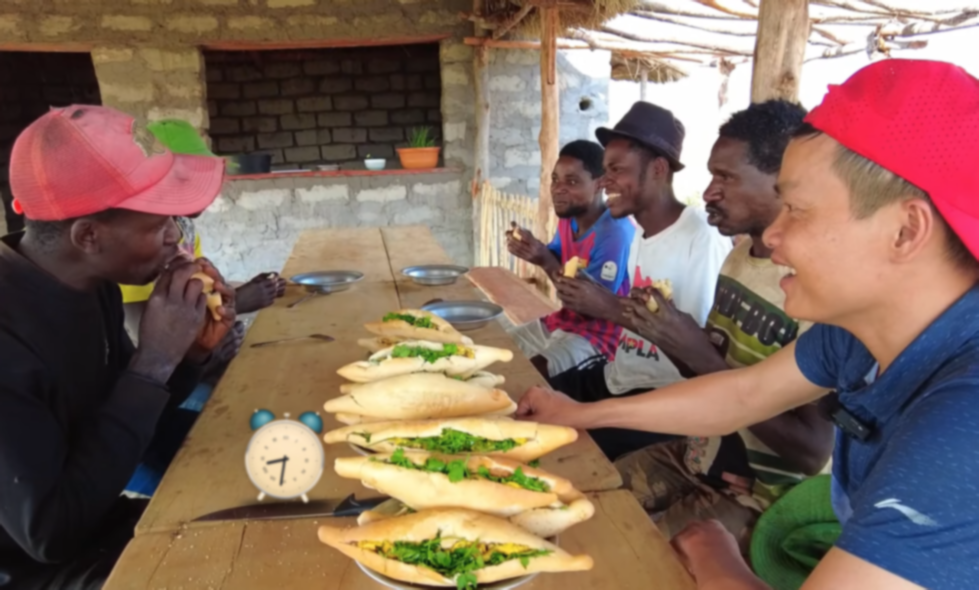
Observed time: 8:31
